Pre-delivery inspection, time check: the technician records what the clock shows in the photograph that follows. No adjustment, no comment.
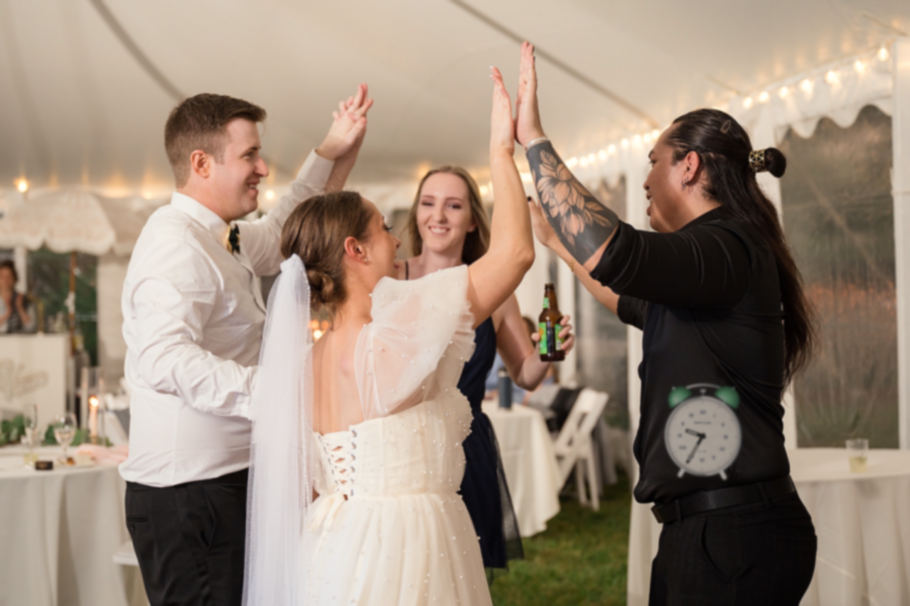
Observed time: 9:35
